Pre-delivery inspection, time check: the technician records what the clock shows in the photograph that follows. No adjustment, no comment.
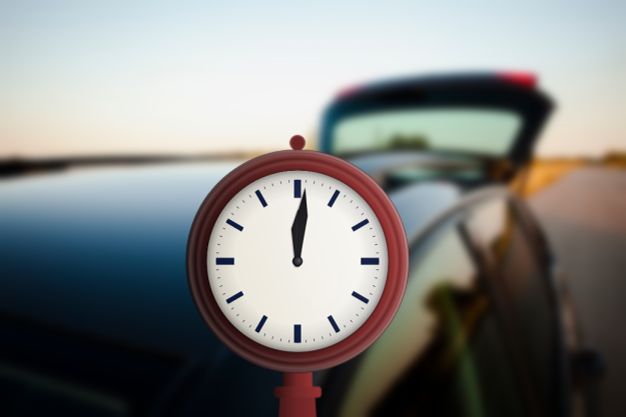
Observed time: 12:01
